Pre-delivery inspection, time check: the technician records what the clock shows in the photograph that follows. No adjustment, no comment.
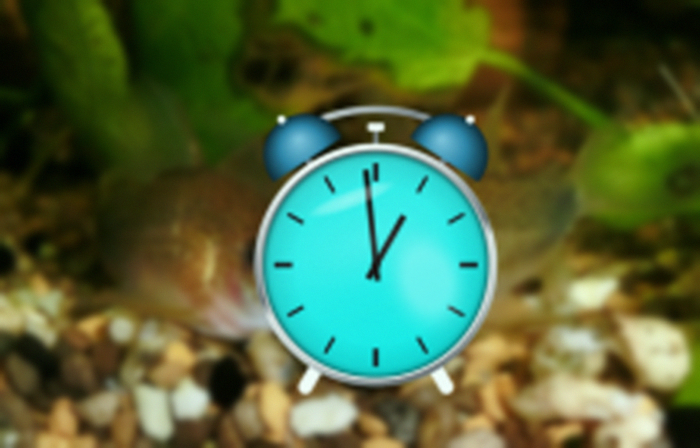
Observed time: 12:59
